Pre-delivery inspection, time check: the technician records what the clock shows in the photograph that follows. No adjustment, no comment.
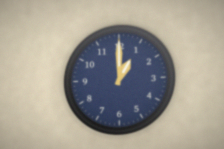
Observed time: 1:00
